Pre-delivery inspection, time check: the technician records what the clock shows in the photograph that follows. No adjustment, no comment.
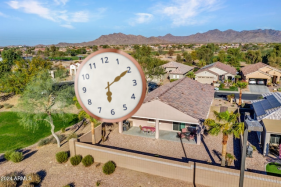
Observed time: 6:10
